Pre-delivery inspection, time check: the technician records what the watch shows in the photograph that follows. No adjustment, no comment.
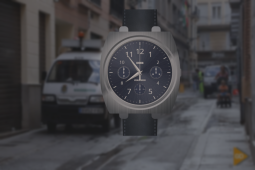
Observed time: 7:54
